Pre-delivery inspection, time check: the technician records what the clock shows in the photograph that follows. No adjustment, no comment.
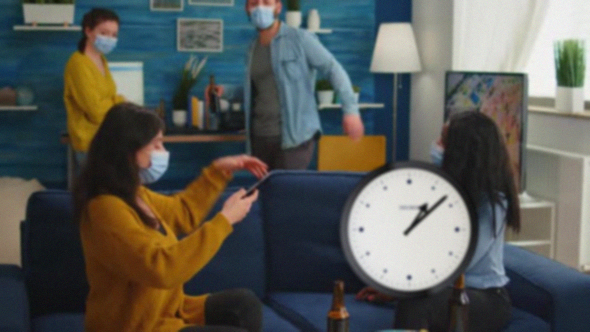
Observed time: 1:08
